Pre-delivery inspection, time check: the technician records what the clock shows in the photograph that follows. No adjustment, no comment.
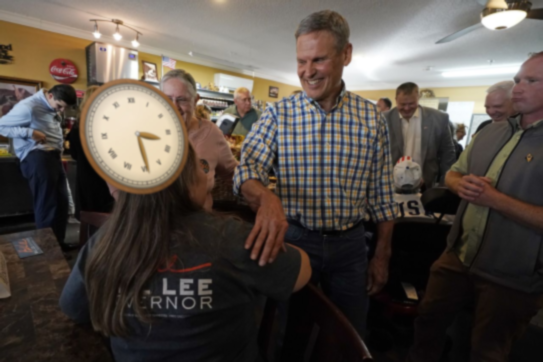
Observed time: 3:29
